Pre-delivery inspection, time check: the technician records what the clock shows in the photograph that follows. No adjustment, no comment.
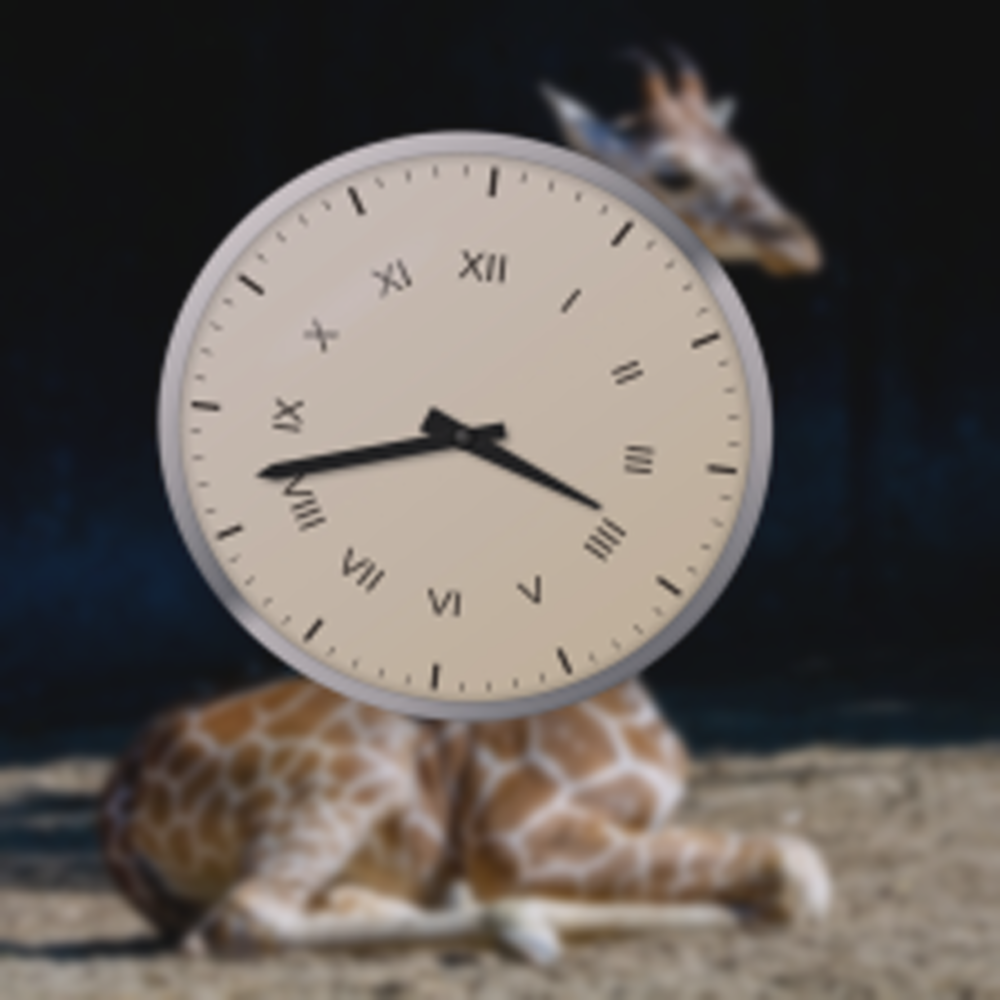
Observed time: 3:42
